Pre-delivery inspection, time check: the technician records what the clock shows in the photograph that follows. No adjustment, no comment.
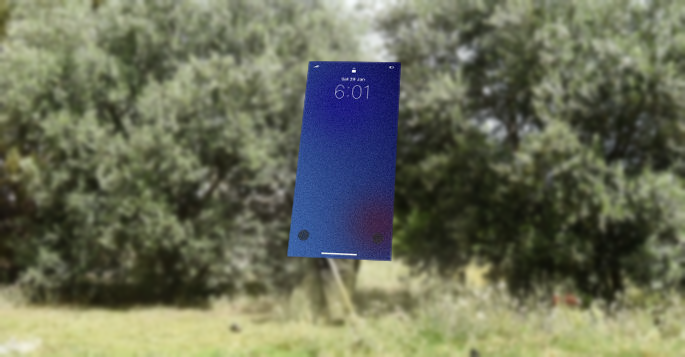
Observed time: 6:01
